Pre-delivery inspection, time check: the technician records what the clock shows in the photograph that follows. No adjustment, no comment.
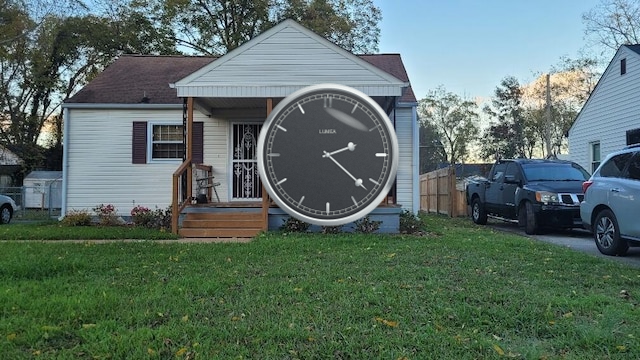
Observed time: 2:22
